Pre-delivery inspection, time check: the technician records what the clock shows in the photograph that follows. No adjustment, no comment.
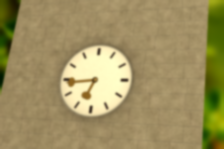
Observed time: 6:44
